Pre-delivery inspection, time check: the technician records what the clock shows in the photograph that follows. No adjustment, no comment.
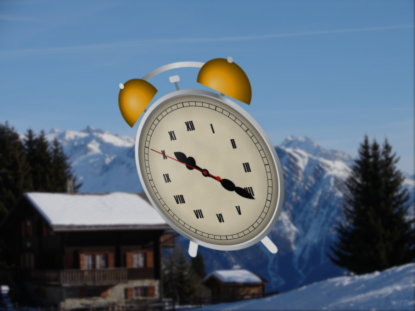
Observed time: 10:20:50
